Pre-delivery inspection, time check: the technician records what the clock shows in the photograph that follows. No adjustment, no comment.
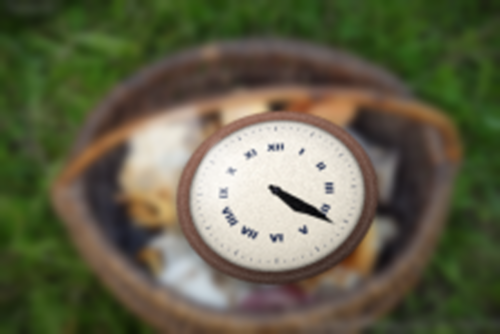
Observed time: 4:21
